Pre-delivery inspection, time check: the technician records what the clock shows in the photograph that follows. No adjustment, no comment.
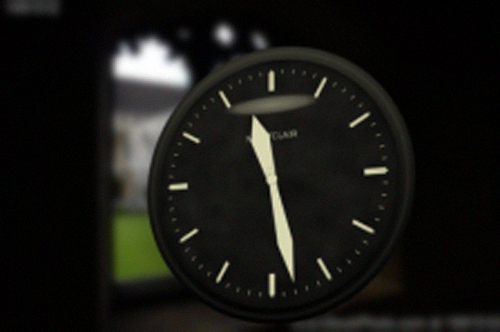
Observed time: 11:28
